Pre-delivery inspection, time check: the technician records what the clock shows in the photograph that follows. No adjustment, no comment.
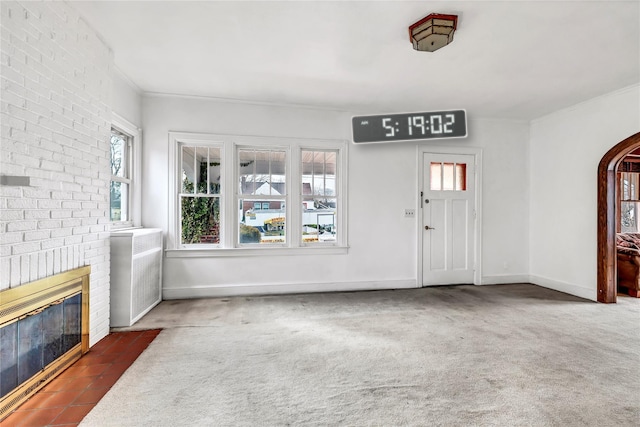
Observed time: 5:19:02
